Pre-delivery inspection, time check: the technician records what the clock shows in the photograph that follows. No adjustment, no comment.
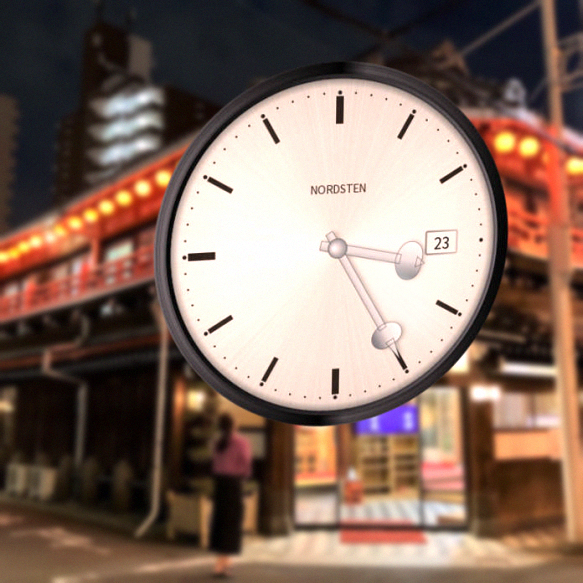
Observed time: 3:25
